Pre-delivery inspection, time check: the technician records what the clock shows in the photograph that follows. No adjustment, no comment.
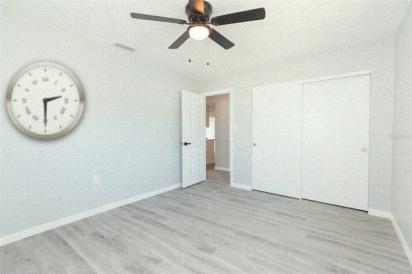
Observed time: 2:30
